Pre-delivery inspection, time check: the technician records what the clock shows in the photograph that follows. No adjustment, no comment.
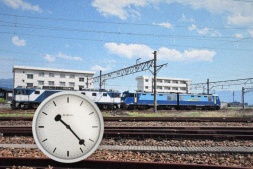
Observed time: 10:23
